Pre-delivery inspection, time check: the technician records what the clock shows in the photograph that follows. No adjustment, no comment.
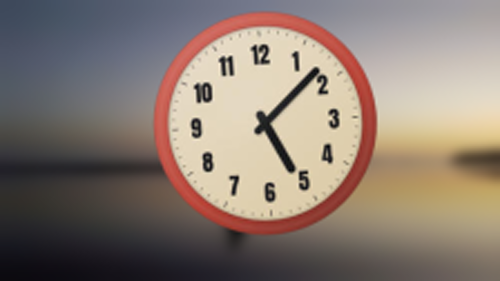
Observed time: 5:08
